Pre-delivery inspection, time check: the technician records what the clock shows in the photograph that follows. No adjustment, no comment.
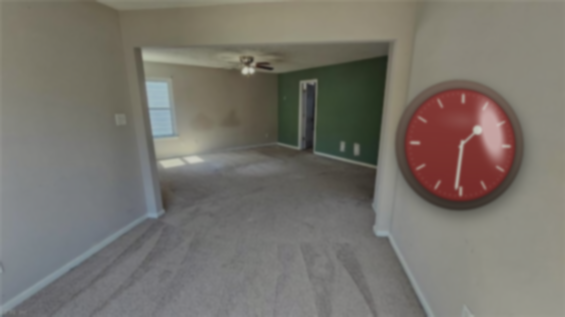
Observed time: 1:31
